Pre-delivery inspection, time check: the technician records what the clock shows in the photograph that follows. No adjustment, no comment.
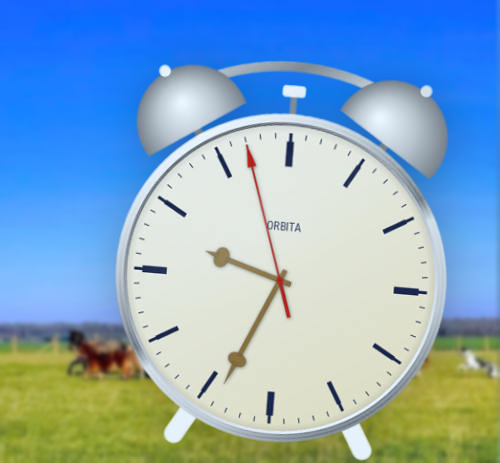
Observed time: 9:33:57
